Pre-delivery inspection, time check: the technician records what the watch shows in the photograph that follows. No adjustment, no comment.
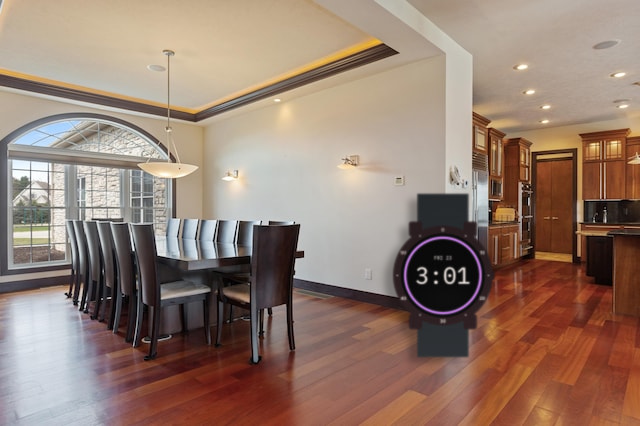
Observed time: 3:01
